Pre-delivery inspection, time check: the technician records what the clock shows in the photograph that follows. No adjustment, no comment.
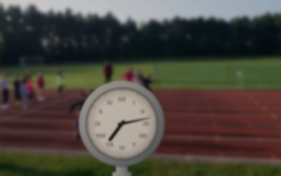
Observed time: 7:13
